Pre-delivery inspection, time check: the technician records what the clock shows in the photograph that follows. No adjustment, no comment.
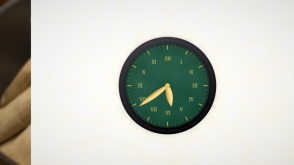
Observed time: 5:39
